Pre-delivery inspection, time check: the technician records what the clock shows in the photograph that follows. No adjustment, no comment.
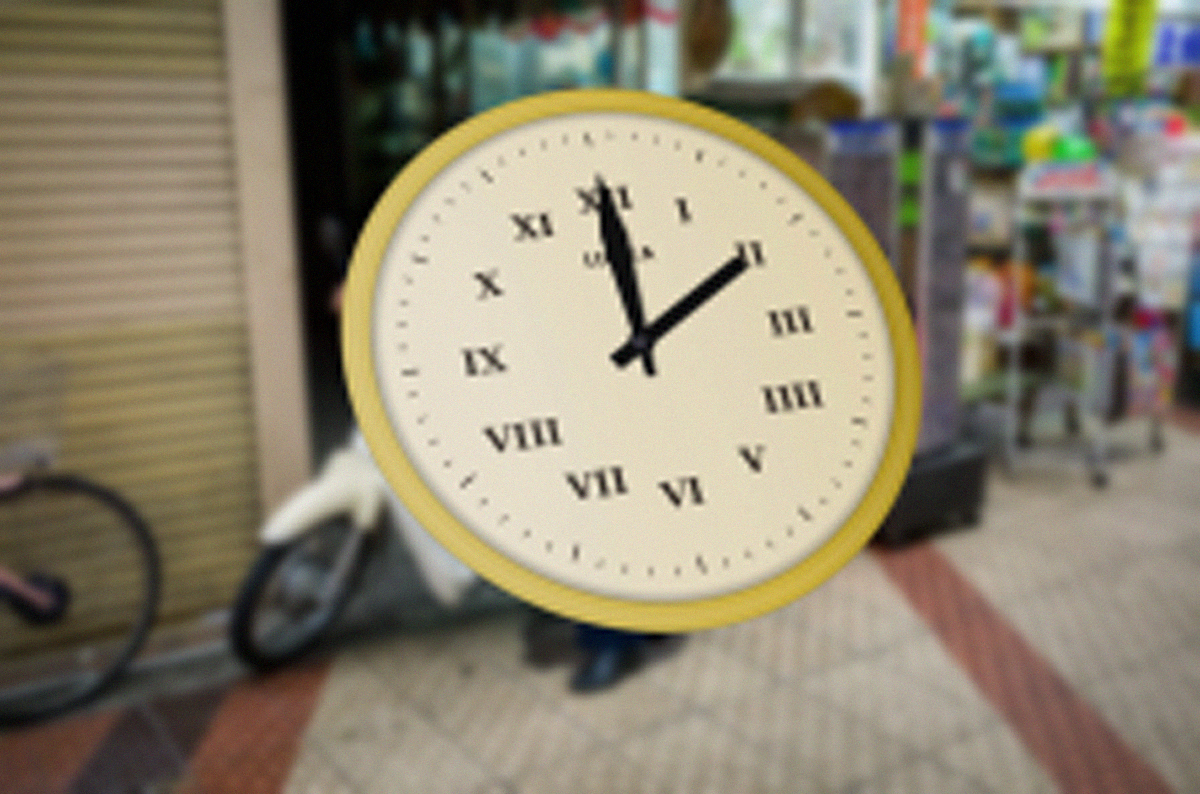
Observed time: 2:00
